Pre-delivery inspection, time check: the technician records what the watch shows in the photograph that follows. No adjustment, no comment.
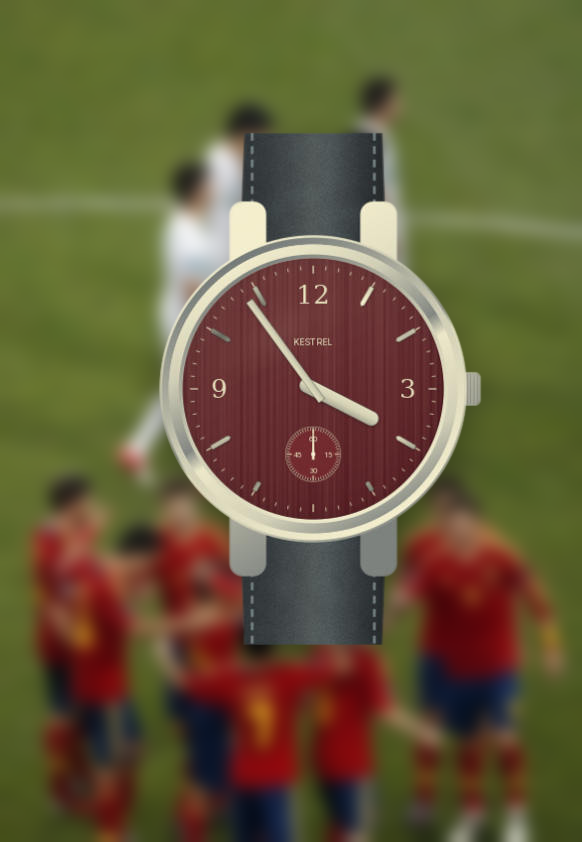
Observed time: 3:54
